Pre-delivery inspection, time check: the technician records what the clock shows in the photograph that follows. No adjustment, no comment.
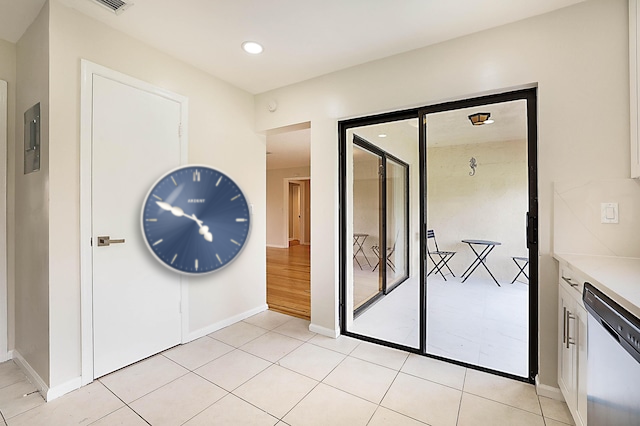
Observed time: 4:49
